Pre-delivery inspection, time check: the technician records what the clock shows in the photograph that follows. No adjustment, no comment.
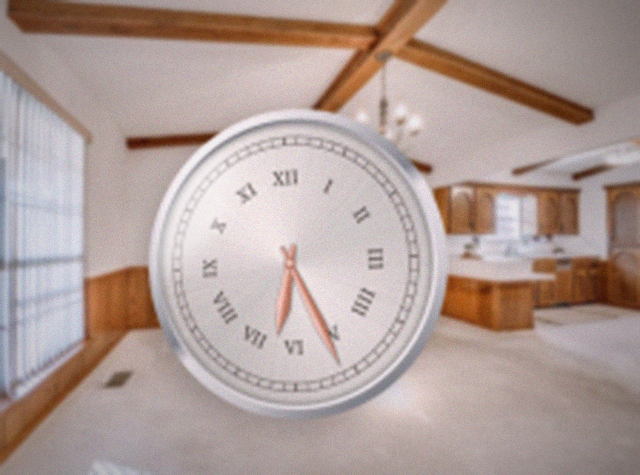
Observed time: 6:26
